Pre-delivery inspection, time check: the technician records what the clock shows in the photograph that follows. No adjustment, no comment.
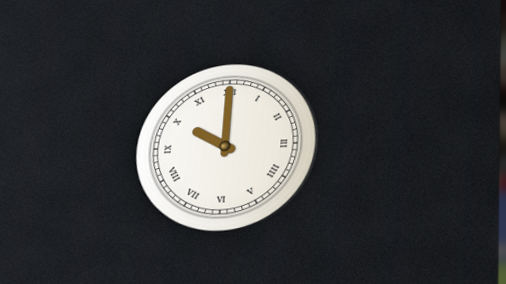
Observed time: 10:00
